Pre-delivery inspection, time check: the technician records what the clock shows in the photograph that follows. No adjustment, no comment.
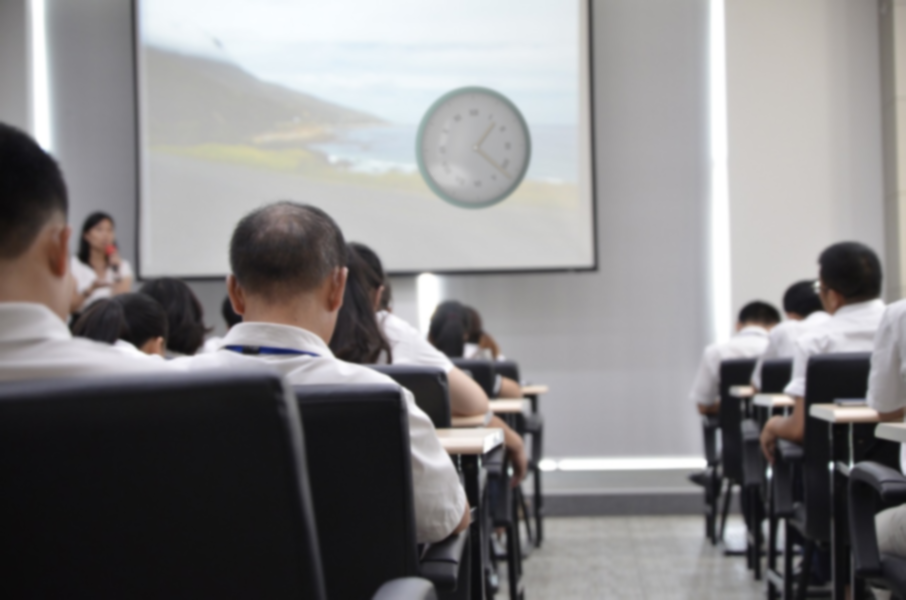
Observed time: 1:22
